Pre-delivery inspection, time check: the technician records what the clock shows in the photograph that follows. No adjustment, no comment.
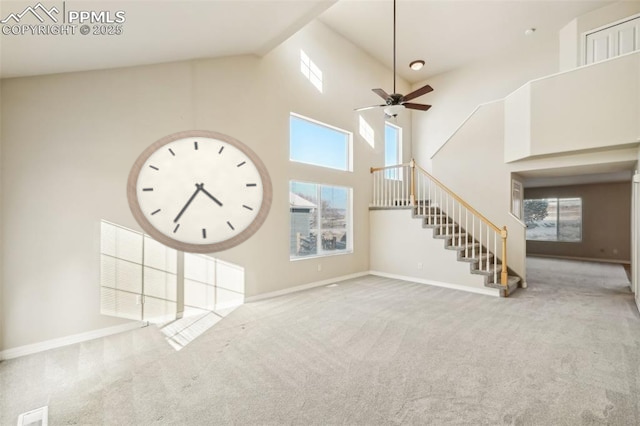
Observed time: 4:36
